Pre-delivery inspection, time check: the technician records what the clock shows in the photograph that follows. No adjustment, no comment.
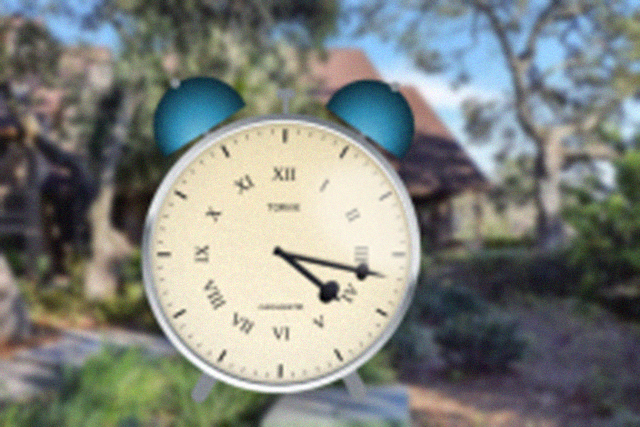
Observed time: 4:17
